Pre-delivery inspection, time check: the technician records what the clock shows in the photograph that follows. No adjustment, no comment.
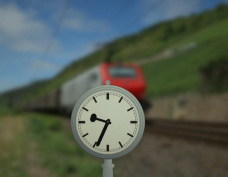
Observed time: 9:34
